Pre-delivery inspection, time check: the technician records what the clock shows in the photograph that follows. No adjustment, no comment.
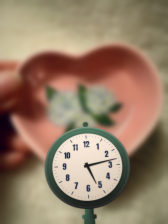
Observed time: 5:13
